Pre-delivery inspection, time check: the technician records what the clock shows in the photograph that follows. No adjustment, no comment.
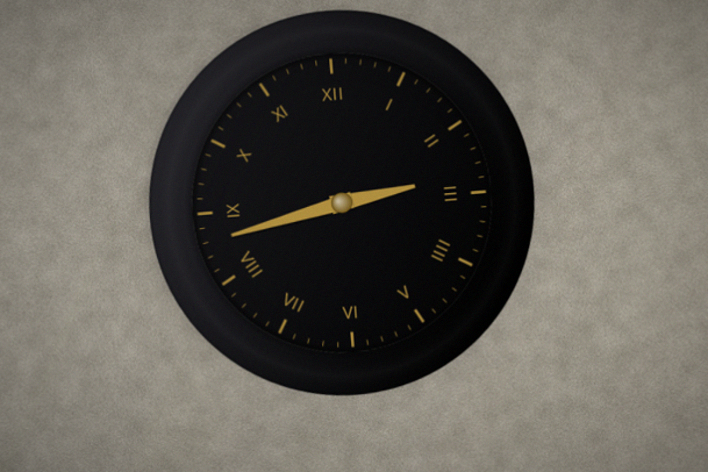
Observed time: 2:43
